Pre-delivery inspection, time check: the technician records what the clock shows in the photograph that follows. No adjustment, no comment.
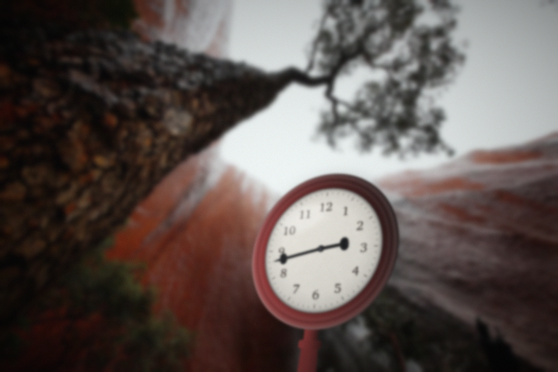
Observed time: 2:43
